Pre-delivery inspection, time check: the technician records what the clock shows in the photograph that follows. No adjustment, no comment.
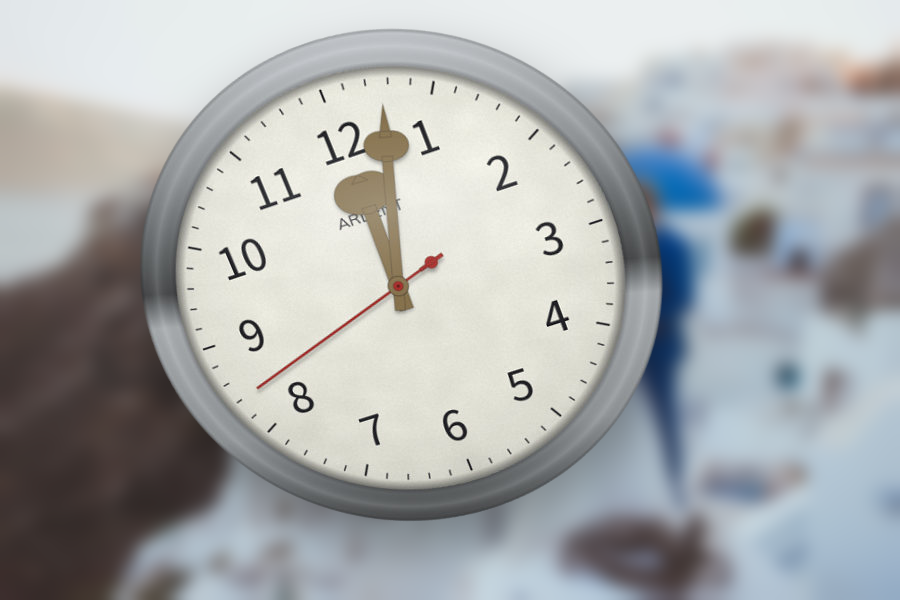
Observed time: 12:02:42
